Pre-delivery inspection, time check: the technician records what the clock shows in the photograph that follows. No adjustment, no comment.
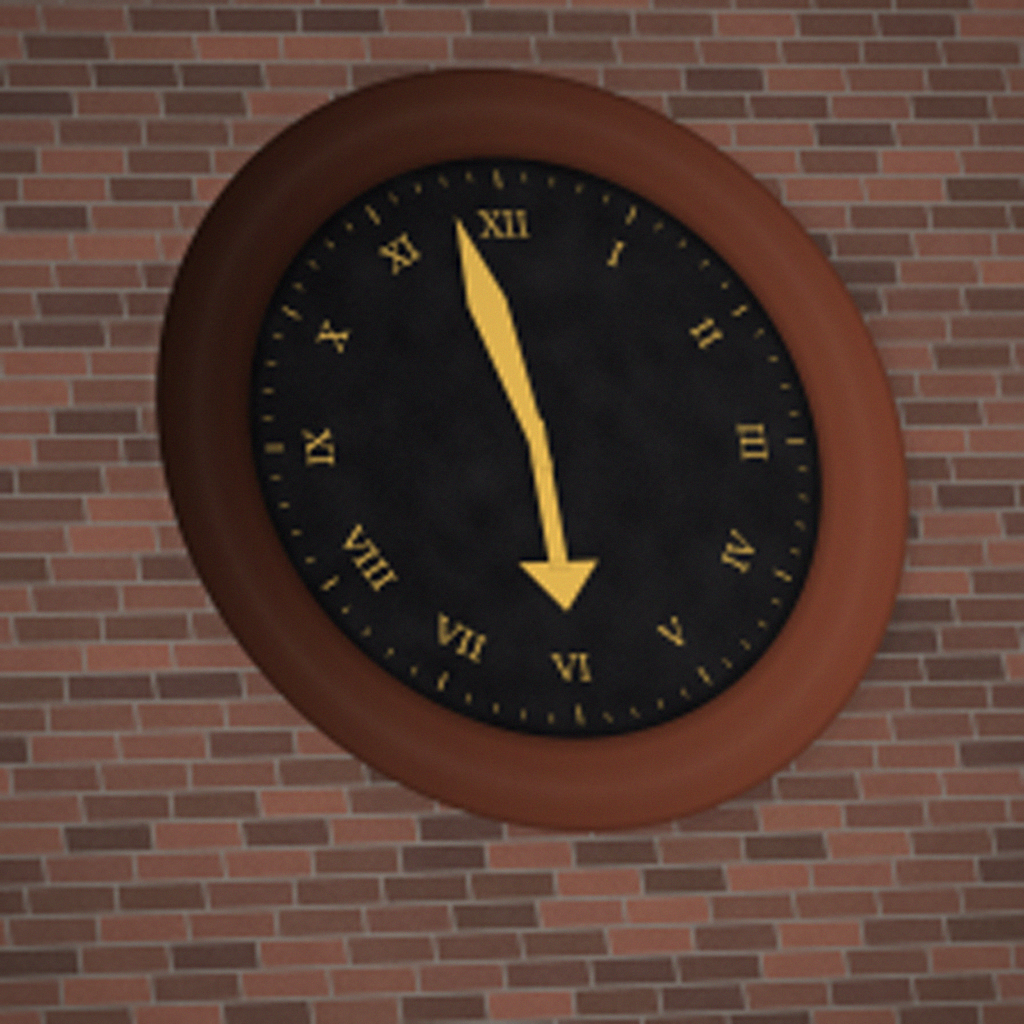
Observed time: 5:58
